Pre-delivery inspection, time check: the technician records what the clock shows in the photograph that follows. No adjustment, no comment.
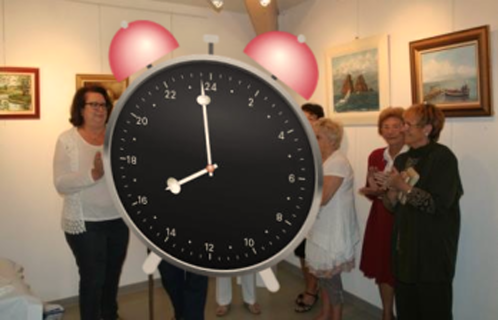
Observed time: 15:59
